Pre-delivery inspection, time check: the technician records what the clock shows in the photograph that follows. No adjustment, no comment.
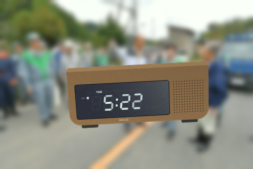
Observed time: 5:22
